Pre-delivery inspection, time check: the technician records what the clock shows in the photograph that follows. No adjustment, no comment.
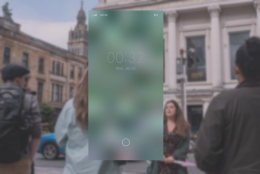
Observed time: 0:32
